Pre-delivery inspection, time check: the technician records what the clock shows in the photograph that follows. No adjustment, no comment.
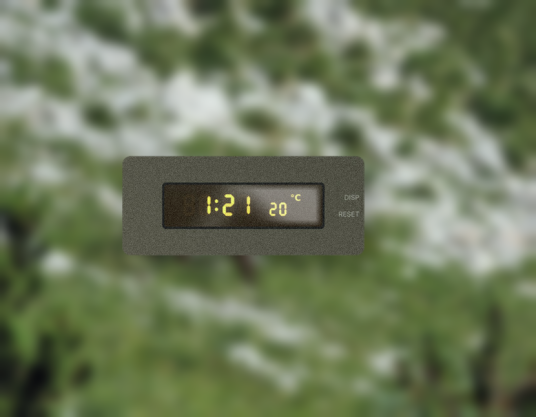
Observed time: 1:21
